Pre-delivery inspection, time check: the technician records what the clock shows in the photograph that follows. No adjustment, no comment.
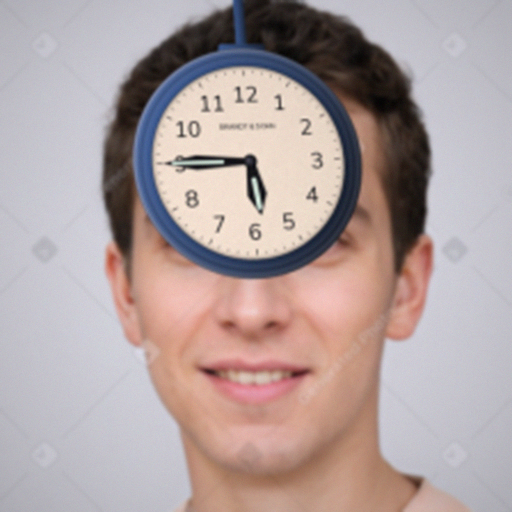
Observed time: 5:45
